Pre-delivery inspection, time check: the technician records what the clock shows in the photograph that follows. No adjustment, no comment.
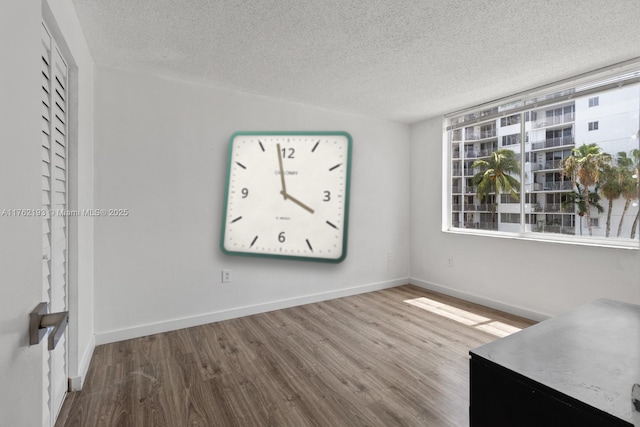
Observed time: 3:58
